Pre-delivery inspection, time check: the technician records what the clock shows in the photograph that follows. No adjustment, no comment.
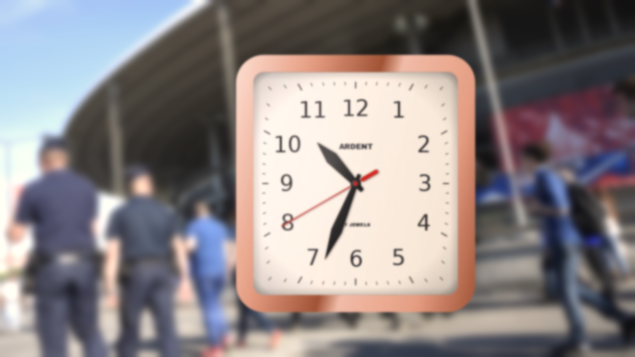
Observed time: 10:33:40
